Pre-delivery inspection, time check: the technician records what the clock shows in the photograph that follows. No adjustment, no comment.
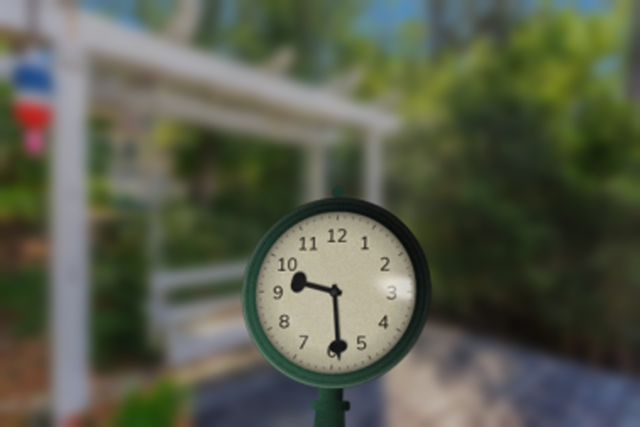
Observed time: 9:29
